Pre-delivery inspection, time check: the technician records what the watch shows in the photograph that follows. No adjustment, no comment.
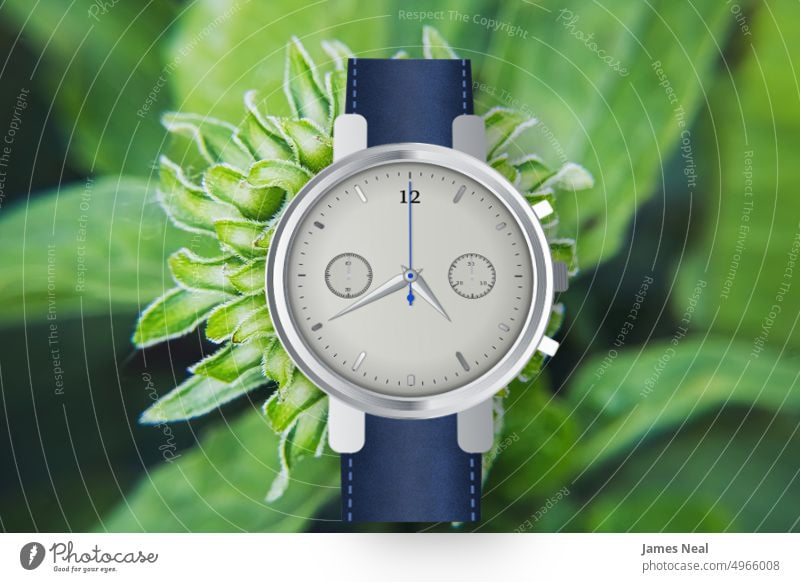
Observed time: 4:40
